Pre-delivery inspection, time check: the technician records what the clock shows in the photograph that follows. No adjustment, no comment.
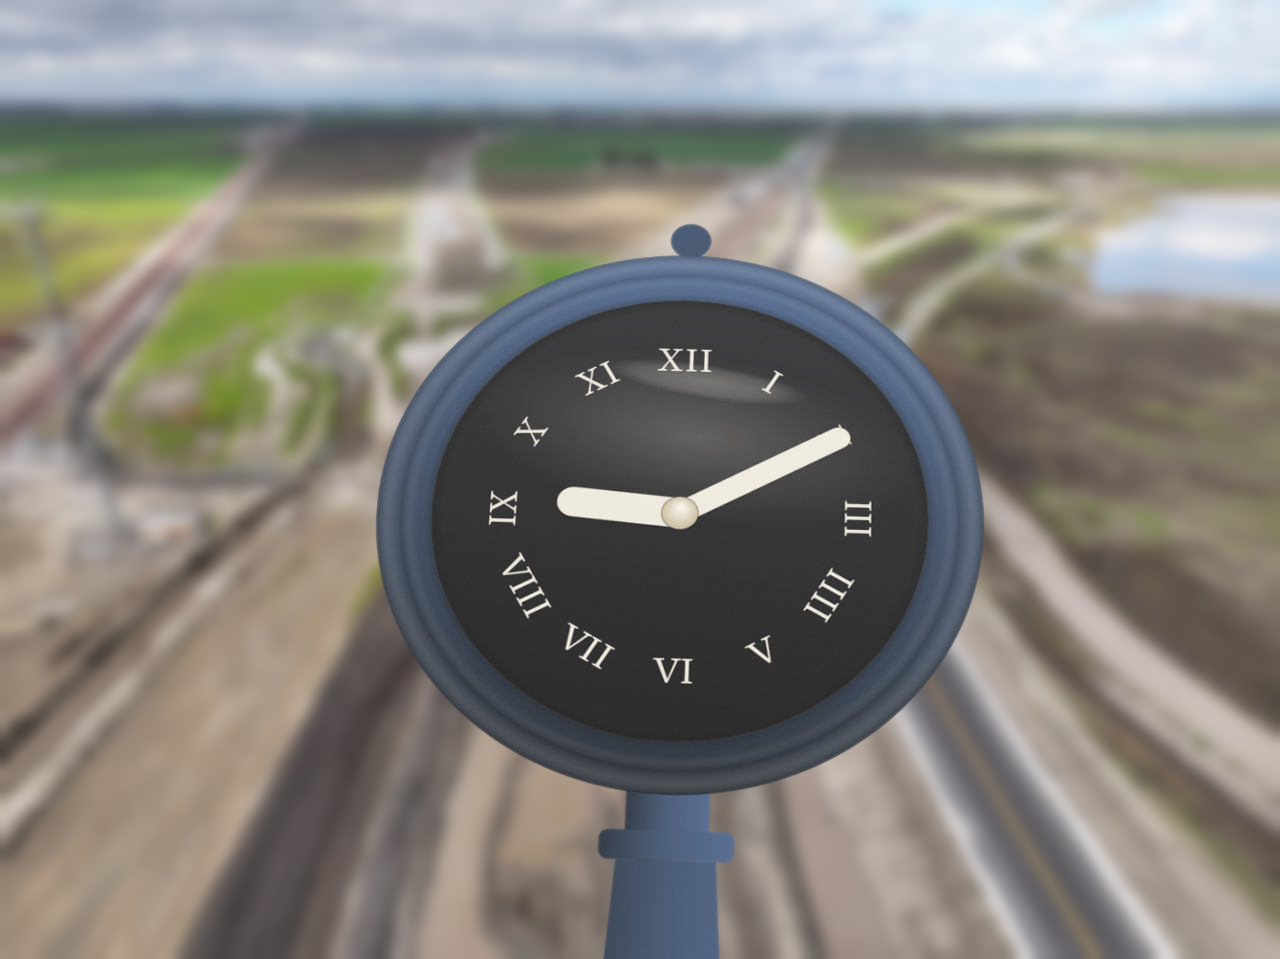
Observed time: 9:10
